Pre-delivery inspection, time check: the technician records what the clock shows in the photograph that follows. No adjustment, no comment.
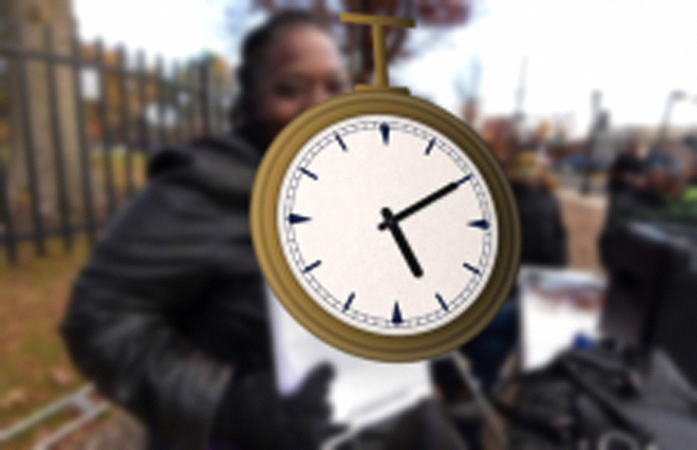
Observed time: 5:10
